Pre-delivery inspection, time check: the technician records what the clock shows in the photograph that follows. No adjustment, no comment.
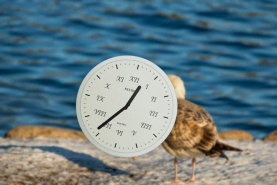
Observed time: 12:36
